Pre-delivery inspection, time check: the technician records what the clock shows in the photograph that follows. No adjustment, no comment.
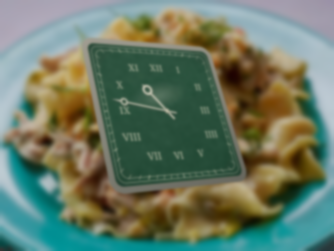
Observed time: 10:47
